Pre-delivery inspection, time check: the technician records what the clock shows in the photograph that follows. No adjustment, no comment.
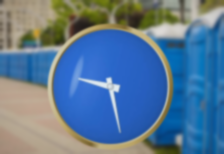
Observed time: 9:28
